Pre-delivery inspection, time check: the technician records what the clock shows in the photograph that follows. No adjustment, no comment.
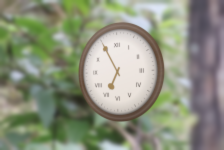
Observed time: 6:55
